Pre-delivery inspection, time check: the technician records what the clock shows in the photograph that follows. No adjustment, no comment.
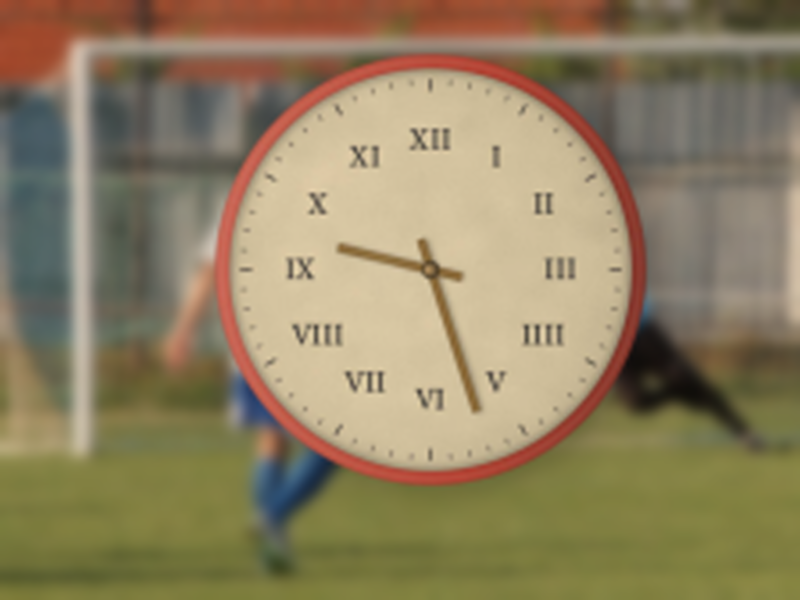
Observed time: 9:27
